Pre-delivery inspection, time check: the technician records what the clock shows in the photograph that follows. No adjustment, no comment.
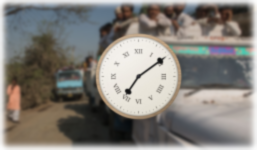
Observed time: 7:09
